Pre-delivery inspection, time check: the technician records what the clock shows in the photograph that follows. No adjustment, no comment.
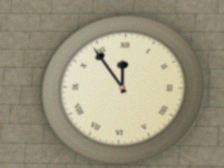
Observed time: 11:54
